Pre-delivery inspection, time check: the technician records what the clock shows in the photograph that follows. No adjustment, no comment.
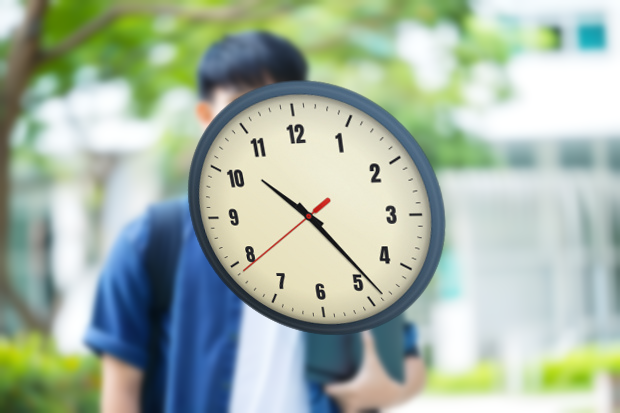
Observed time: 10:23:39
